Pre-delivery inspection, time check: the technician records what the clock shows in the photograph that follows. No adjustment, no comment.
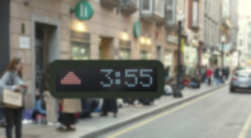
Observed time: 3:55
